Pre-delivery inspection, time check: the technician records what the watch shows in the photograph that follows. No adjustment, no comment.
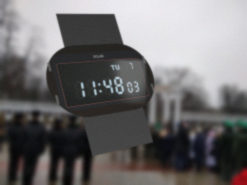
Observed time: 11:48:03
